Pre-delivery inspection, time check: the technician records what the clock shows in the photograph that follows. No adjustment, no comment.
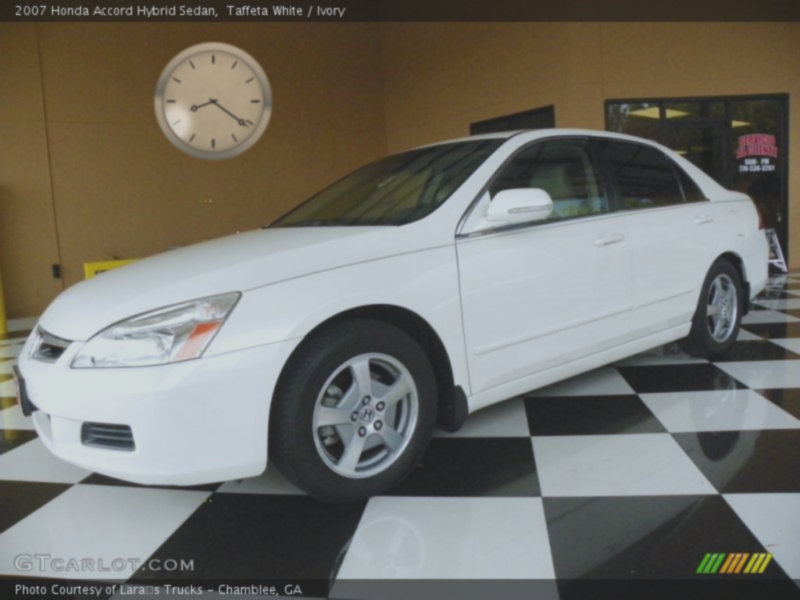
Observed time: 8:21
